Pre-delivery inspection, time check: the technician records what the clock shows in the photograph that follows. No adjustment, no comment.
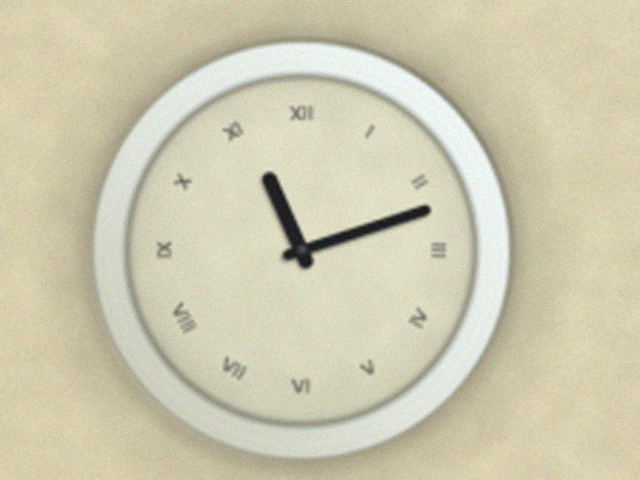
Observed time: 11:12
